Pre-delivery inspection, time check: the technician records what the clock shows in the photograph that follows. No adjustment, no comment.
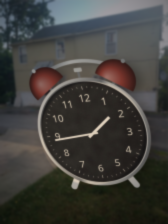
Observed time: 1:44
